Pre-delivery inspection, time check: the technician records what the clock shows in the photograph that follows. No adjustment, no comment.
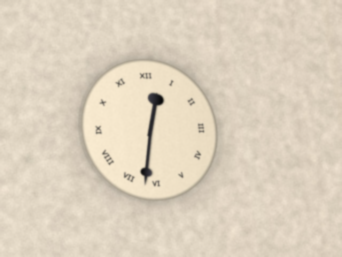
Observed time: 12:32
